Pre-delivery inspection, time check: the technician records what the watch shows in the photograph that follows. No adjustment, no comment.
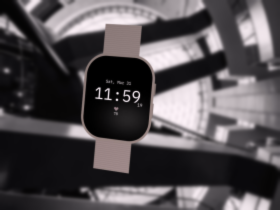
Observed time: 11:59
